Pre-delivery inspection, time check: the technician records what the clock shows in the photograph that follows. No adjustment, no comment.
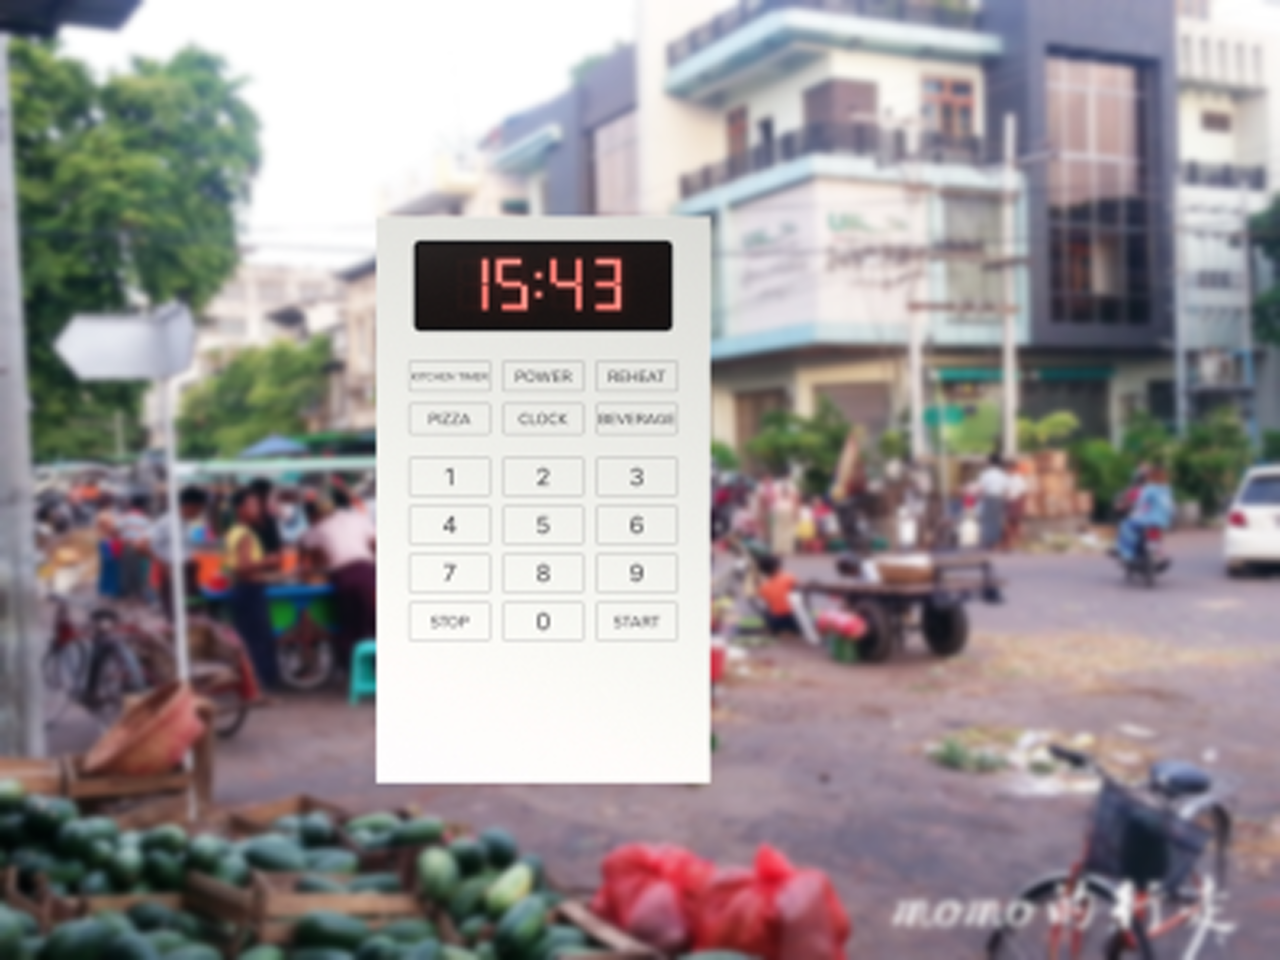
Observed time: 15:43
